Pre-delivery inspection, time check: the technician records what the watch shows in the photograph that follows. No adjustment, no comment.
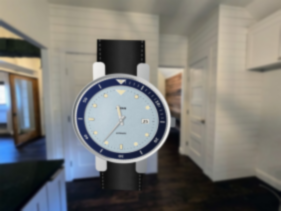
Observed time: 11:36
